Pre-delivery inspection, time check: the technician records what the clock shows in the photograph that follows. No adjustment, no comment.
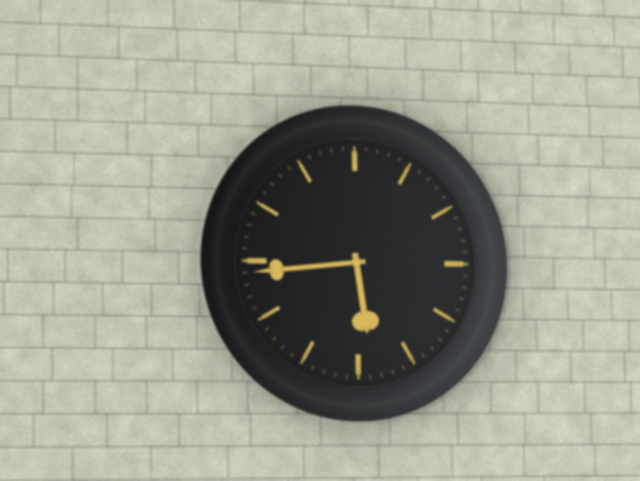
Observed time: 5:44
